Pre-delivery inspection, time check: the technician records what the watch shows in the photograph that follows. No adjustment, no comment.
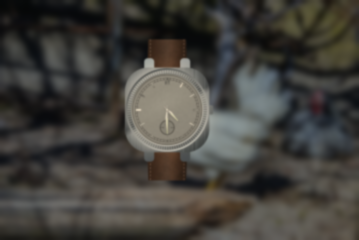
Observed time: 4:30
